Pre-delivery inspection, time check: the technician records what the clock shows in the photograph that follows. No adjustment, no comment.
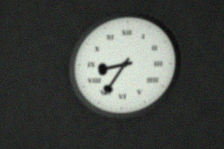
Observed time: 8:35
